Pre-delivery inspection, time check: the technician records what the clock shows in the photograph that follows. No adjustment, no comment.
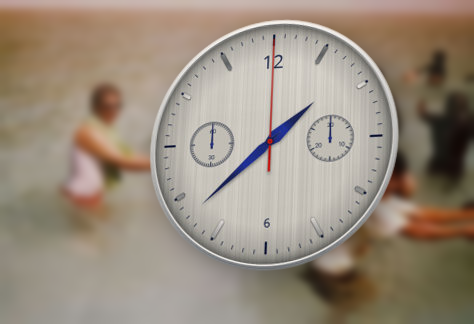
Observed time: 1:38
